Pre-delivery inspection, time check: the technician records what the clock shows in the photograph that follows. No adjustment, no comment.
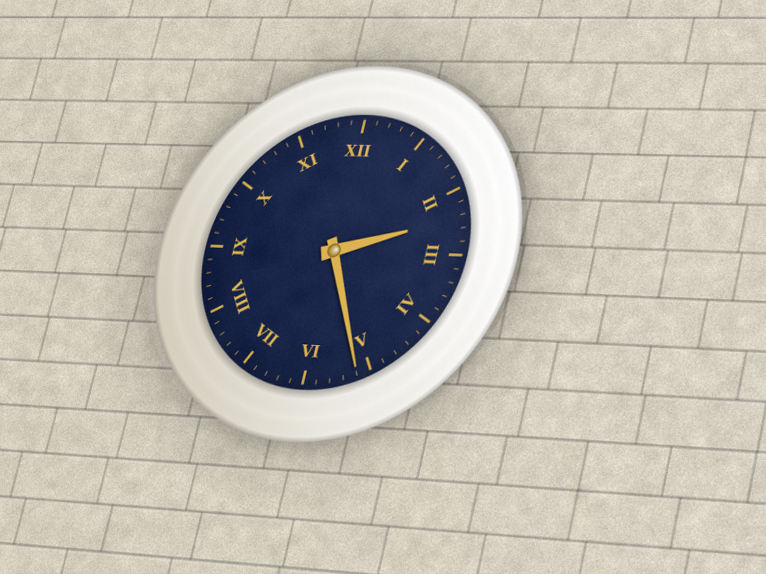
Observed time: 2:26
